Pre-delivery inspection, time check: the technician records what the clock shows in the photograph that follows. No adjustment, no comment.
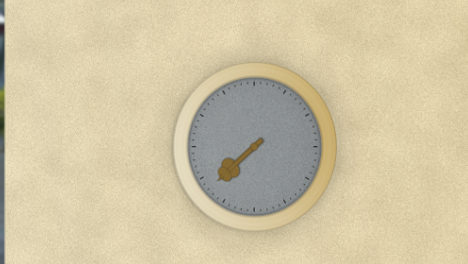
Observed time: 7:38
